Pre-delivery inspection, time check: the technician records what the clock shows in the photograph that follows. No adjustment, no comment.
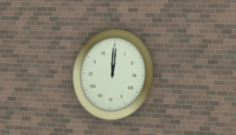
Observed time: 12:00
